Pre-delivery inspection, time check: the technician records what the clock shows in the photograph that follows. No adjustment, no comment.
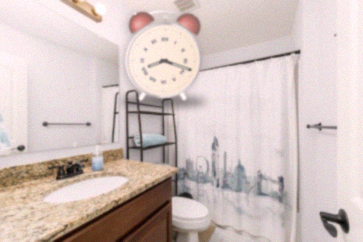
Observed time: 8:18
